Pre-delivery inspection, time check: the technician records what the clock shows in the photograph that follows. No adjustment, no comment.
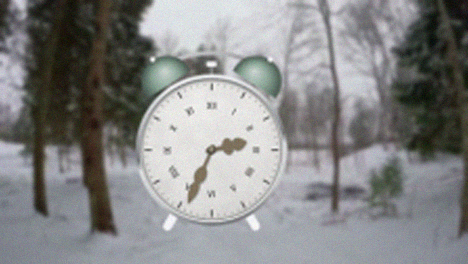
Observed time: 2:34
